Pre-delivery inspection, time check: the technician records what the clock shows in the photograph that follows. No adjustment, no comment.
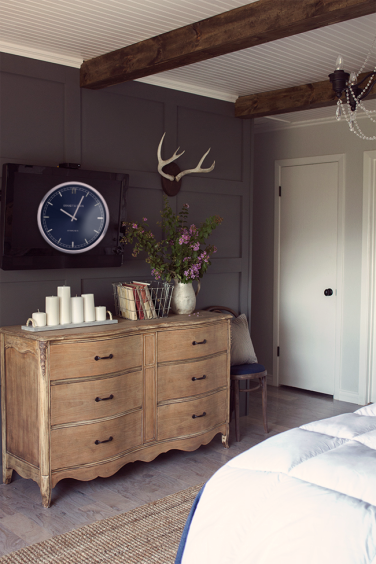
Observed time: 10:04
